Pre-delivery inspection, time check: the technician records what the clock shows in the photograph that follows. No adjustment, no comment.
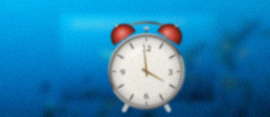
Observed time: 3:59
